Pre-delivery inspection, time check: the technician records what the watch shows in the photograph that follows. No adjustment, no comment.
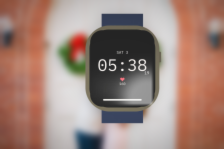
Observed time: 5:38
